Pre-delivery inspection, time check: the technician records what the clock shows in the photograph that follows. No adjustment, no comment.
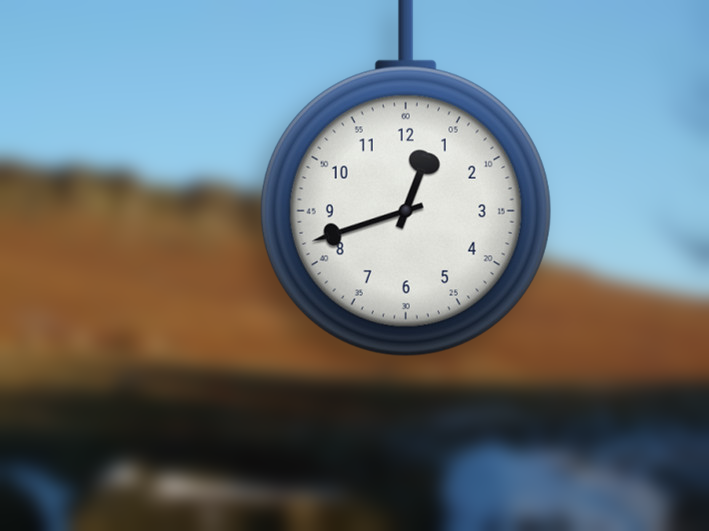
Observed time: 12:42
